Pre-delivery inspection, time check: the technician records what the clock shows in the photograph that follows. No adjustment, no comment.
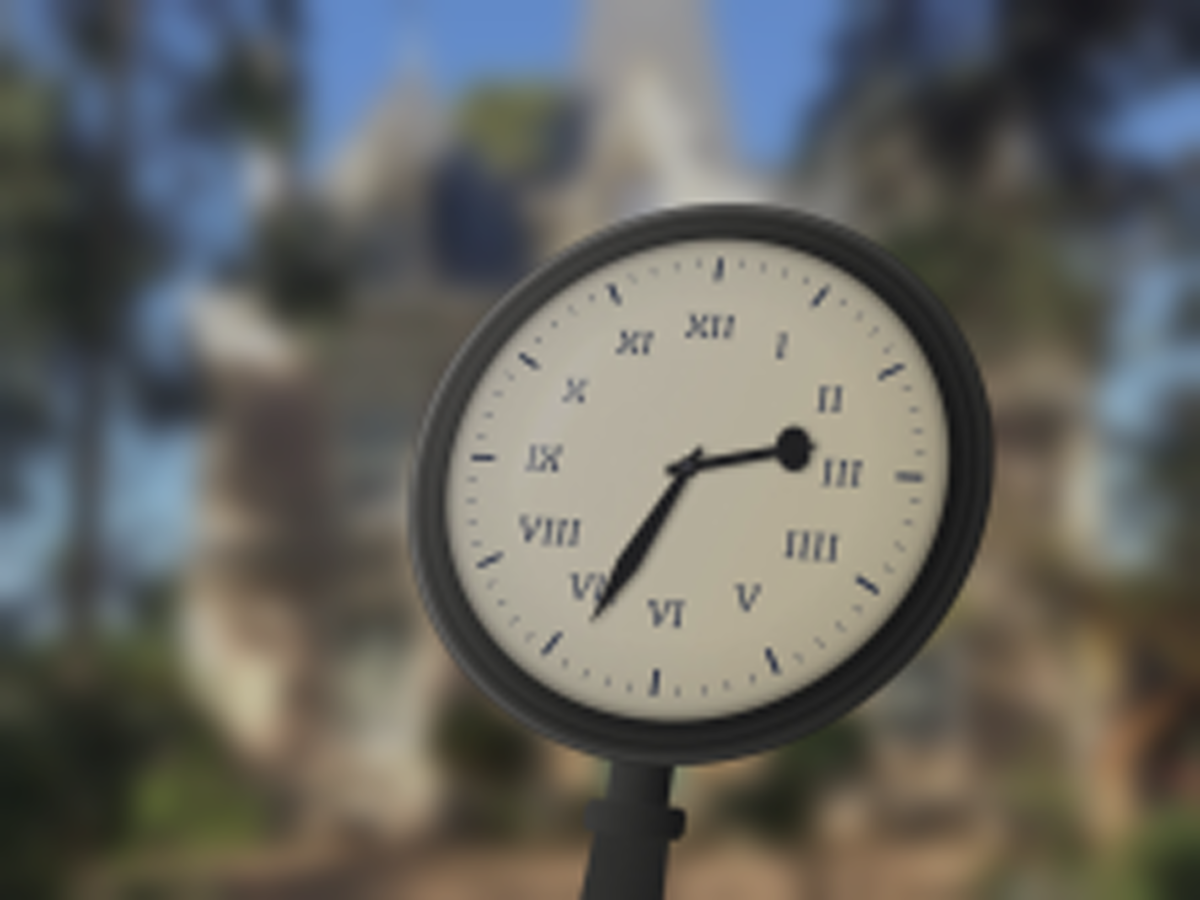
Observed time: 2:34
